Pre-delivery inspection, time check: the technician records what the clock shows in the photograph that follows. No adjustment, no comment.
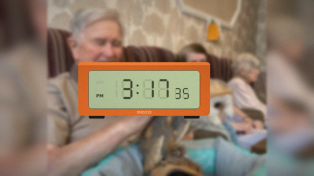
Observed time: 3:17:35
